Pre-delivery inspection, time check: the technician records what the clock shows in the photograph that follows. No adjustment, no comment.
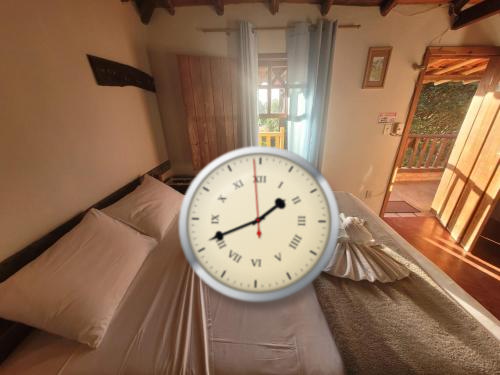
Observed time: 1:40:59
